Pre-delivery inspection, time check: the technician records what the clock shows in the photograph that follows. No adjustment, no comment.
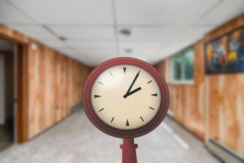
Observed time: 2:05
